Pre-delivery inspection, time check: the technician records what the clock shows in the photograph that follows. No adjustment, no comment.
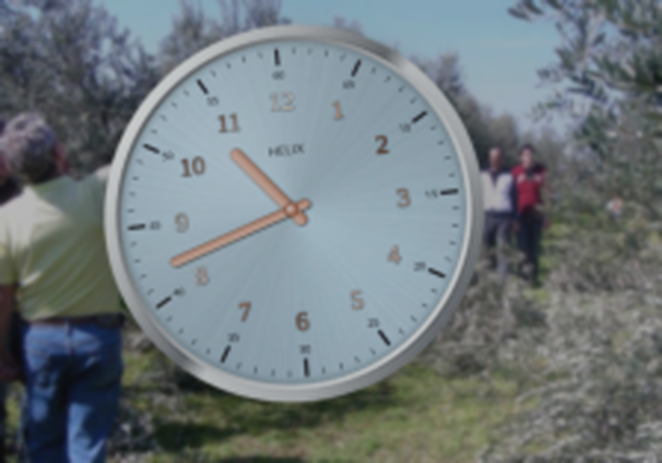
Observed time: 10:42
